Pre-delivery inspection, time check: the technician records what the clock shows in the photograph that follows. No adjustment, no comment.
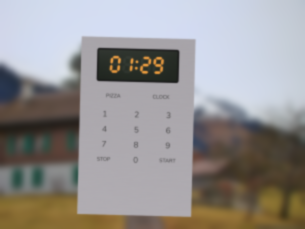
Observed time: 1:29
